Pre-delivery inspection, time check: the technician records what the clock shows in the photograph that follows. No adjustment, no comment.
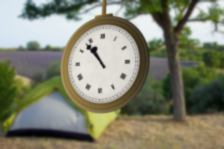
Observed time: 10:53
